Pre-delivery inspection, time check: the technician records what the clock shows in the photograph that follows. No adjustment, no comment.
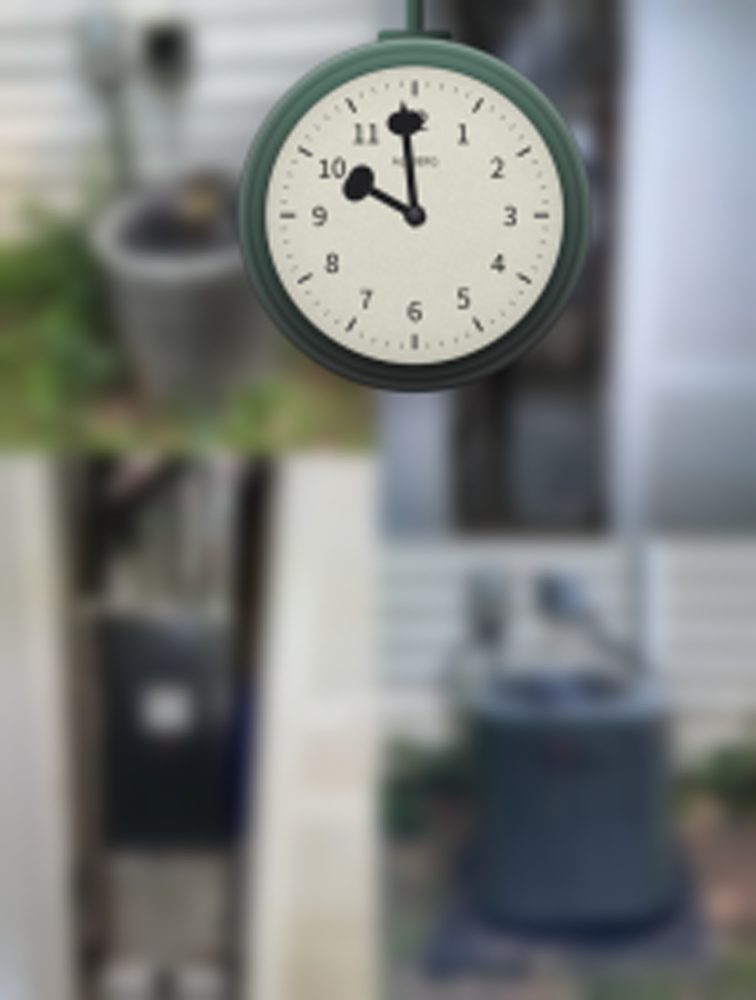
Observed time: 9:59
